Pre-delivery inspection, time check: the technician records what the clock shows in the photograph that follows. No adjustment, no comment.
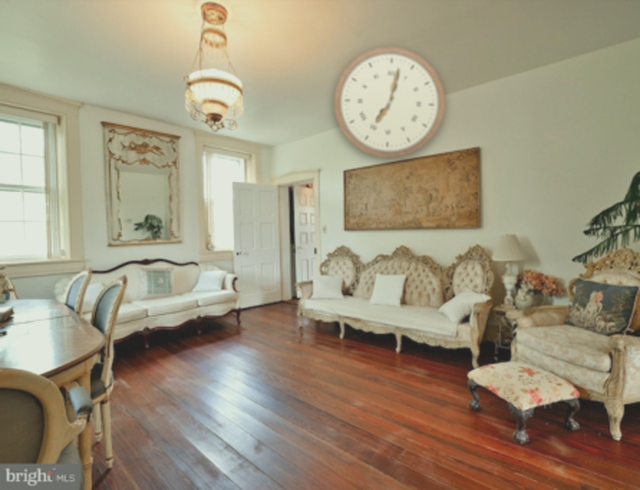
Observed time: 7:02
